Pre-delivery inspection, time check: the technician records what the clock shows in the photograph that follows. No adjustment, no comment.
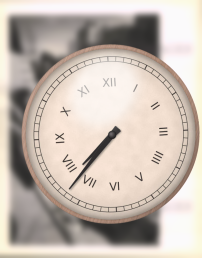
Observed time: 7:37
